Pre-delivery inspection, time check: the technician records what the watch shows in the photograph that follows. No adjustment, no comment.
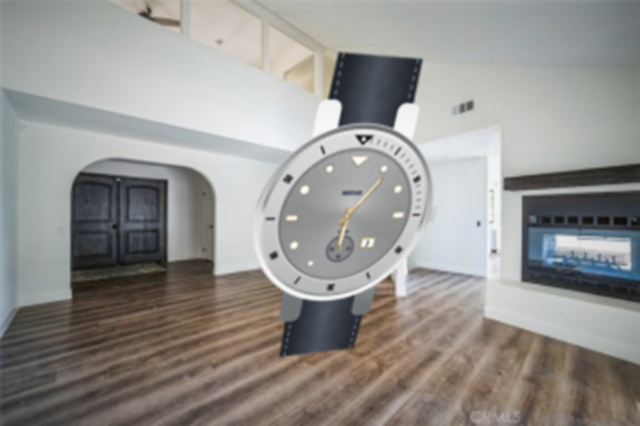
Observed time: 6:06
